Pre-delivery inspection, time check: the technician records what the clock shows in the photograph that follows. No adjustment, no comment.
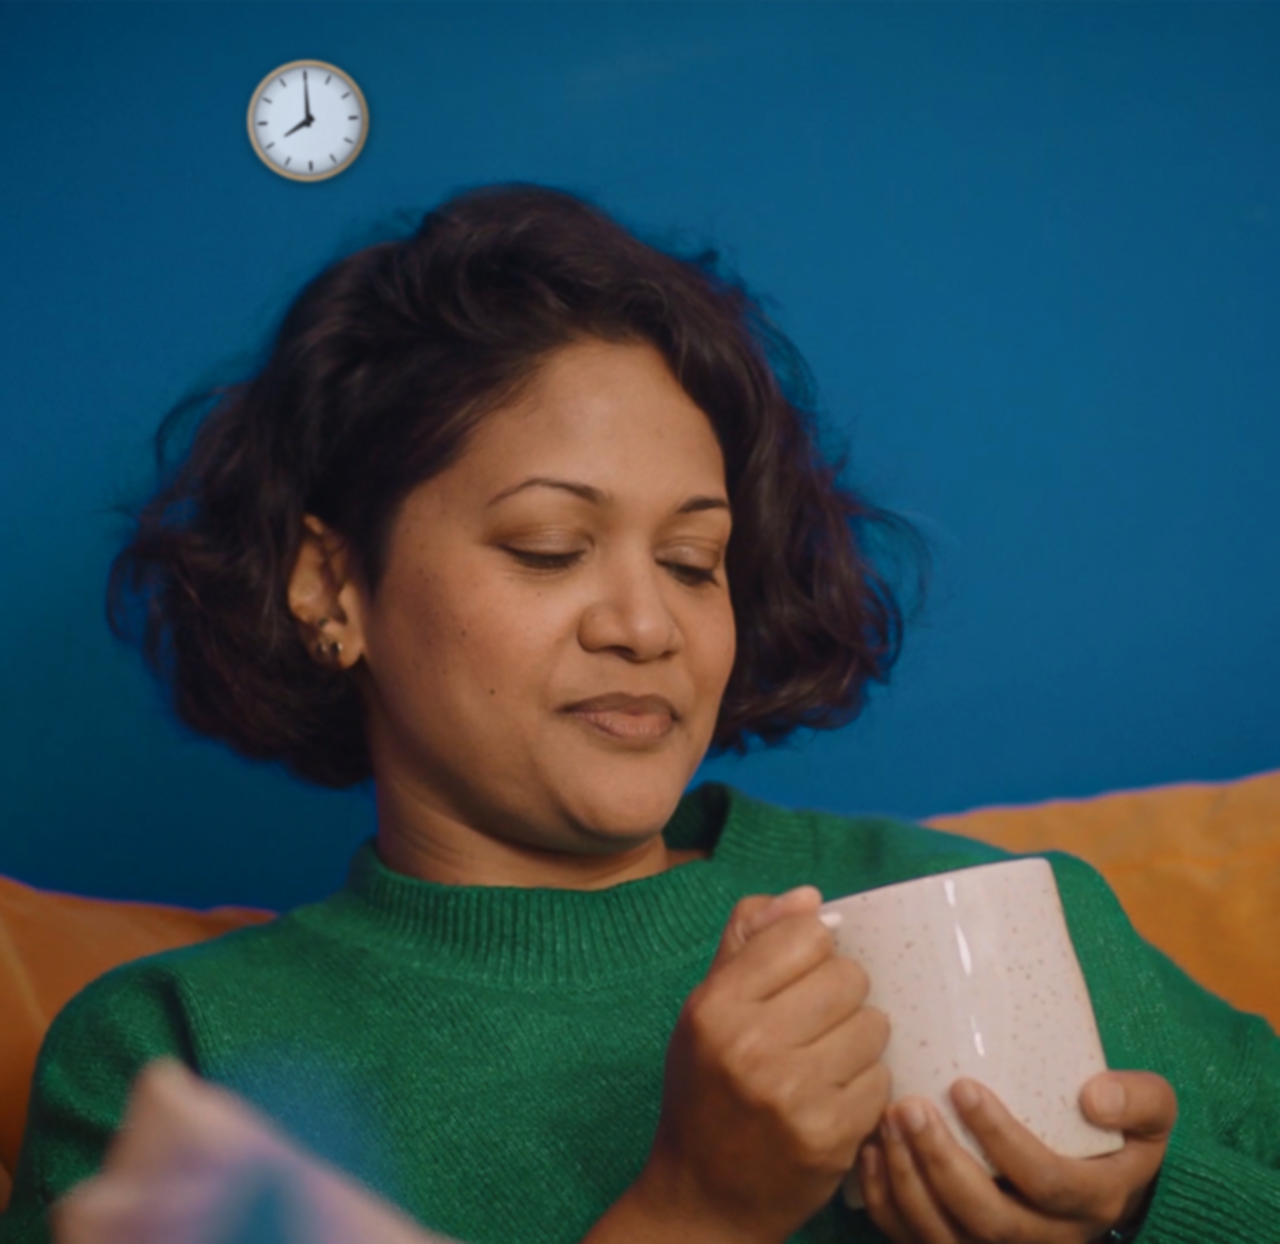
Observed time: 8:00
